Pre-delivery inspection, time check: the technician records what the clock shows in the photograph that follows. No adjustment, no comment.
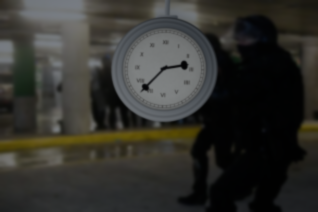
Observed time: 2:37
